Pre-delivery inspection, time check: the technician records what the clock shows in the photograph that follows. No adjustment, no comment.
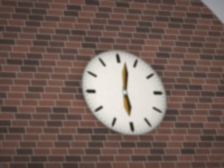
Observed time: 6:02
